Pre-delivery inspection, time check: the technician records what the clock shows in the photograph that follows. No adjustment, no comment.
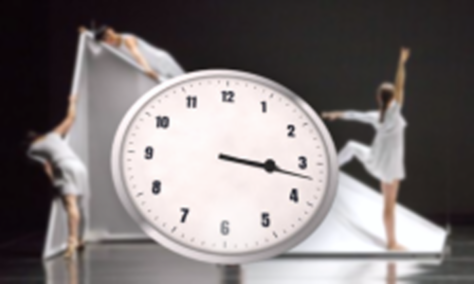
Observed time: 3:17
